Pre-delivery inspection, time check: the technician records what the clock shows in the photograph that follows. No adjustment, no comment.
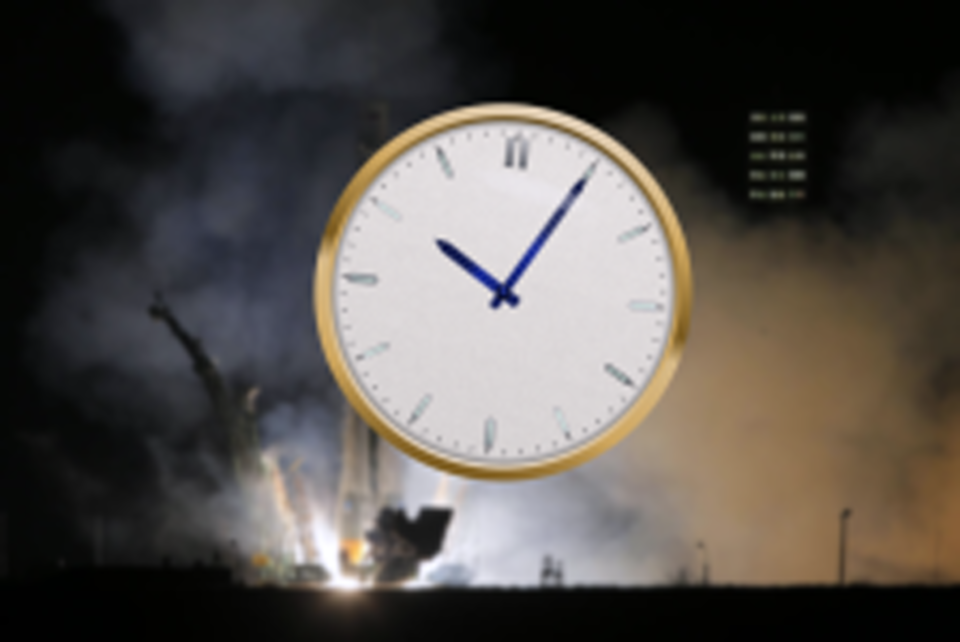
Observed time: 10:05
